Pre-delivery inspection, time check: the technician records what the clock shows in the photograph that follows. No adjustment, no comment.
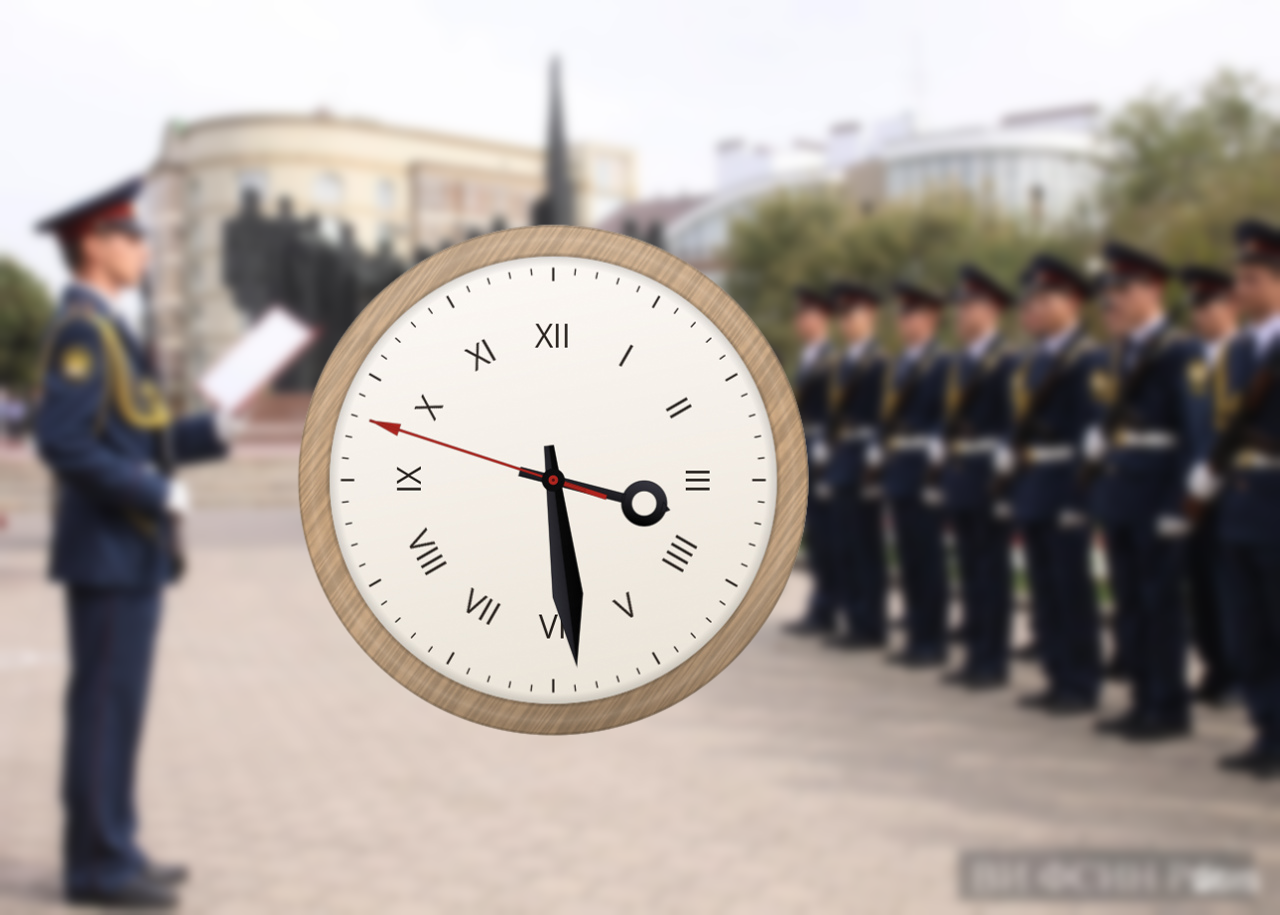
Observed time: 3:28:48
